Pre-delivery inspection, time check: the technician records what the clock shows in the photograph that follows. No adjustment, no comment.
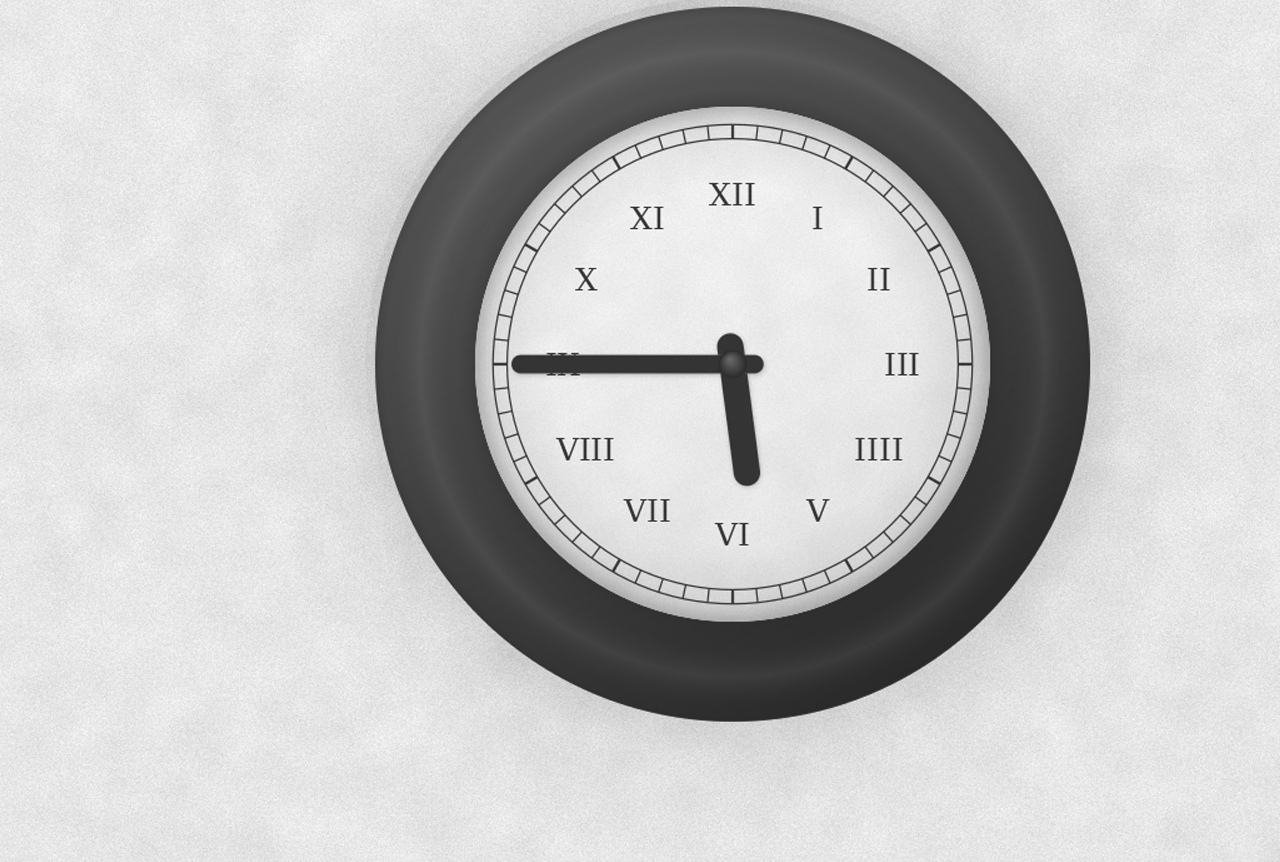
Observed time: 5:45
